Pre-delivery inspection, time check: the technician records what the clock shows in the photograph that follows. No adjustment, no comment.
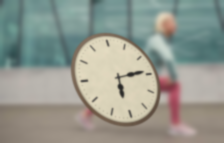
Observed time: 6:14
